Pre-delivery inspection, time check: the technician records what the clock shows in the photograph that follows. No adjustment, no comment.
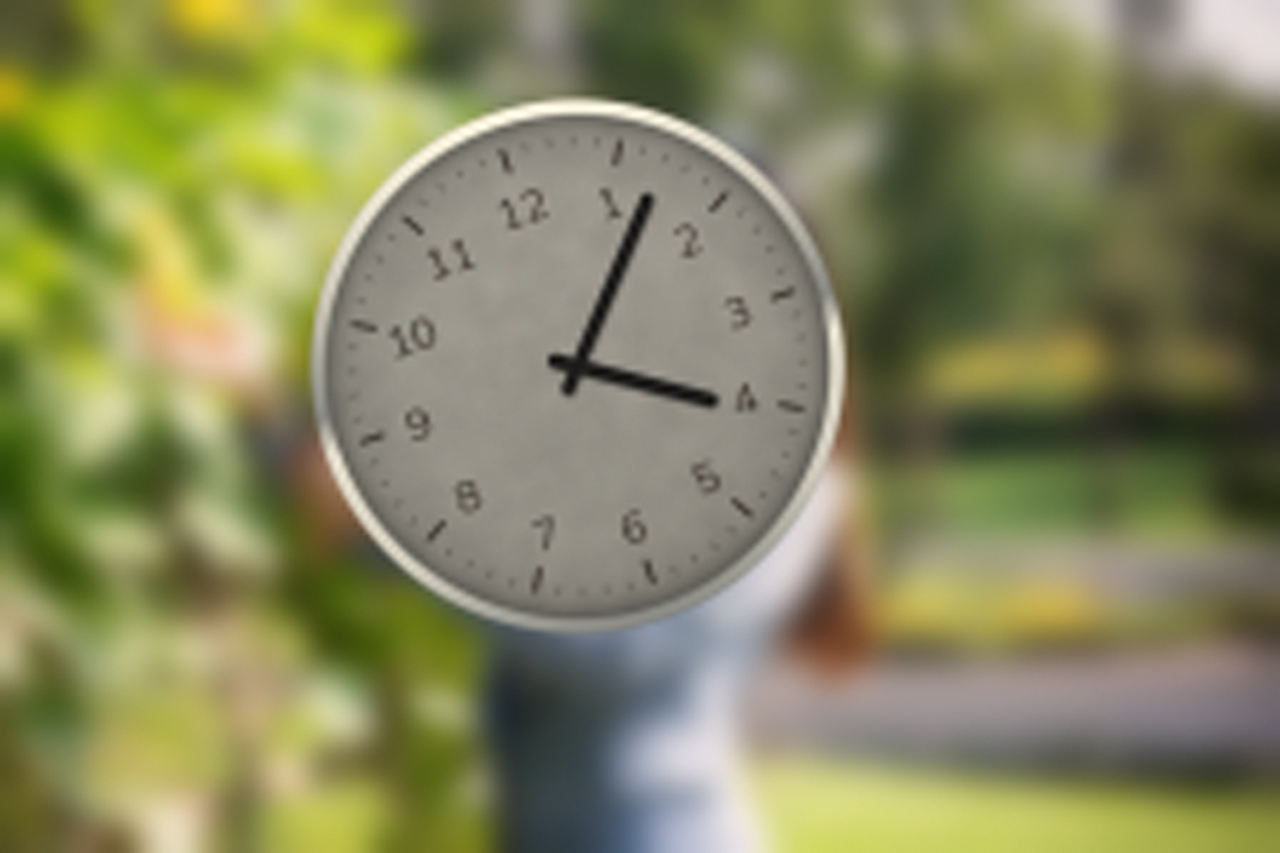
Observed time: 4:07
